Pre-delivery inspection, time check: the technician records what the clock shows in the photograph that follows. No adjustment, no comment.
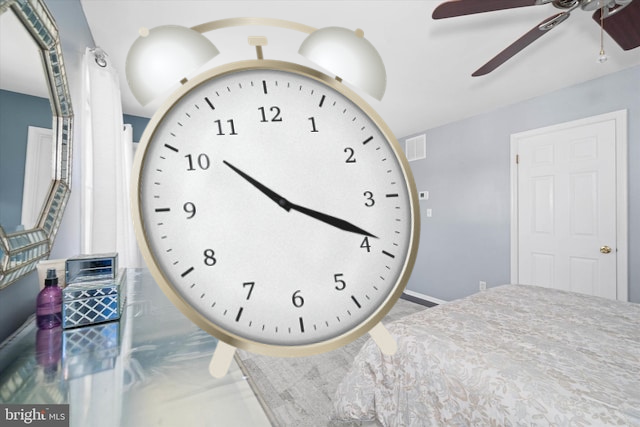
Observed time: 10:19
